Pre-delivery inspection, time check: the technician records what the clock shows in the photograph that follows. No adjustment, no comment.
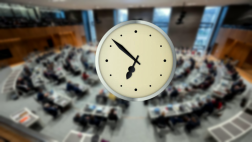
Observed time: 6:52
